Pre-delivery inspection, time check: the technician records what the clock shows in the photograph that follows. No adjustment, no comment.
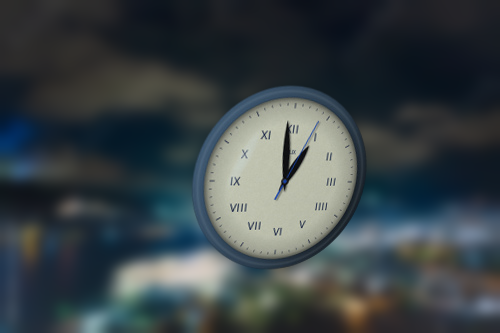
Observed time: 12:59:04
